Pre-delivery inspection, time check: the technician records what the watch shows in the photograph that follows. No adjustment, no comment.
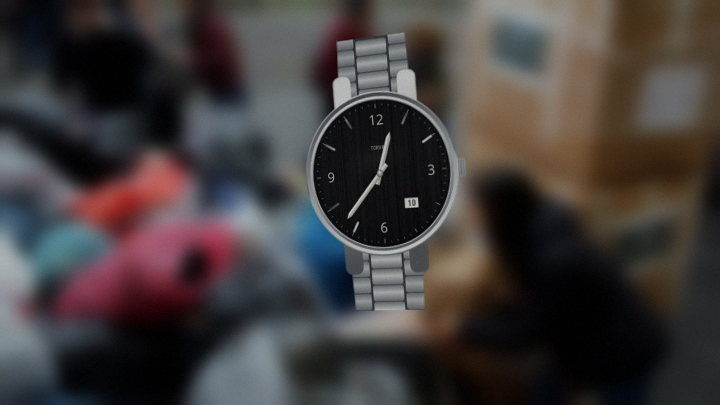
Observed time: 12:37
